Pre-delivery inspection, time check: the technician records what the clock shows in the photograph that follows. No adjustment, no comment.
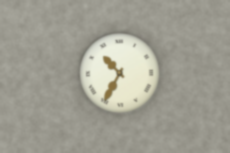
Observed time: 10:35
